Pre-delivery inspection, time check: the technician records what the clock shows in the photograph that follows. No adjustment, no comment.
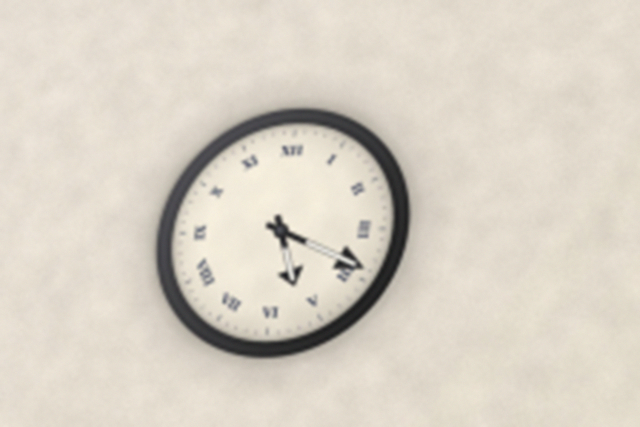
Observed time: 5:19
